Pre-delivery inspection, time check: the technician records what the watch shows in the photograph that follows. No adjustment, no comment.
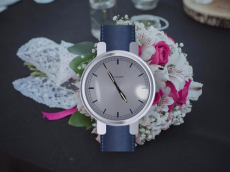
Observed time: 4:55
